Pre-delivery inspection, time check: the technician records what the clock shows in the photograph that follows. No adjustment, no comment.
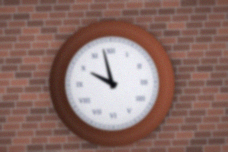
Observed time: 9:58
